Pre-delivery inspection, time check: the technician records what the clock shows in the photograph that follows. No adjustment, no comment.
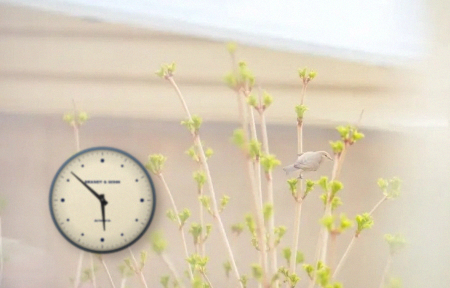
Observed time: 5:52
